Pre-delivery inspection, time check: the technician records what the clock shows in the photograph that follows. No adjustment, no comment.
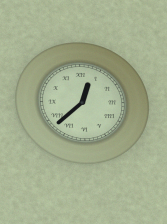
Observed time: 12:38
